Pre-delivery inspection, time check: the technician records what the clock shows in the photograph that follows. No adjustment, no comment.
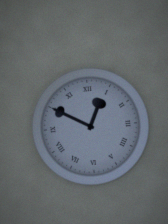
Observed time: 12:50
